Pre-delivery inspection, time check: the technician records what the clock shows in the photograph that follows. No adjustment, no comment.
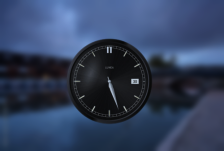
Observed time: 5:27
